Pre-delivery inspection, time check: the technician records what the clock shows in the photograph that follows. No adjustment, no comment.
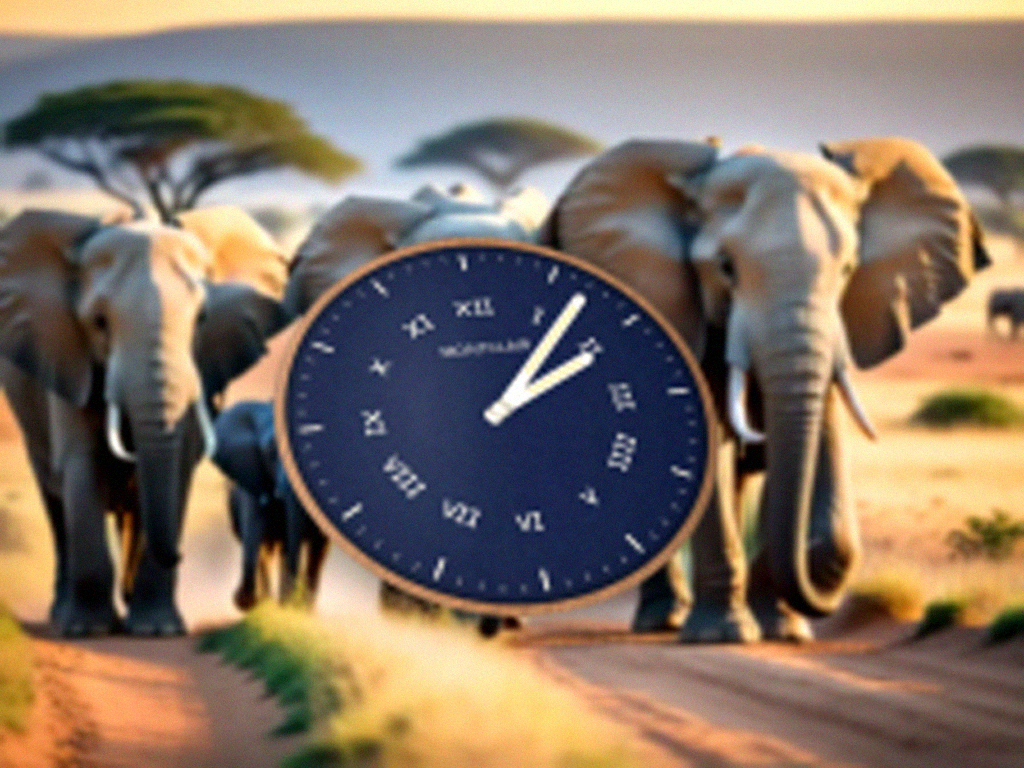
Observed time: 2:07
